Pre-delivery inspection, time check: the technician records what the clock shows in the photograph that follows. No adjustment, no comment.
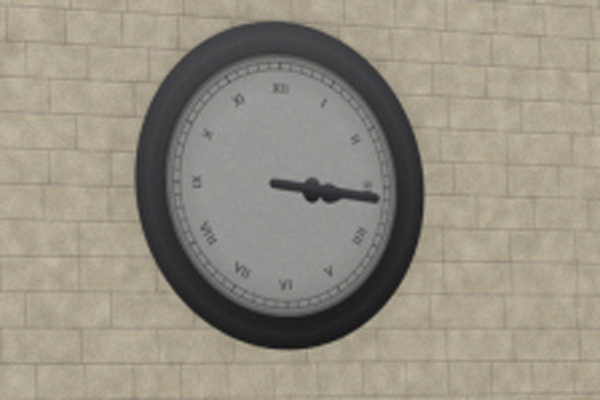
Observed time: 3:16
